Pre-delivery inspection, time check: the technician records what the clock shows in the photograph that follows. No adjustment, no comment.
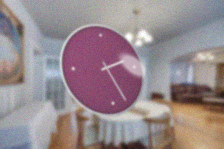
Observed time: 2:26
